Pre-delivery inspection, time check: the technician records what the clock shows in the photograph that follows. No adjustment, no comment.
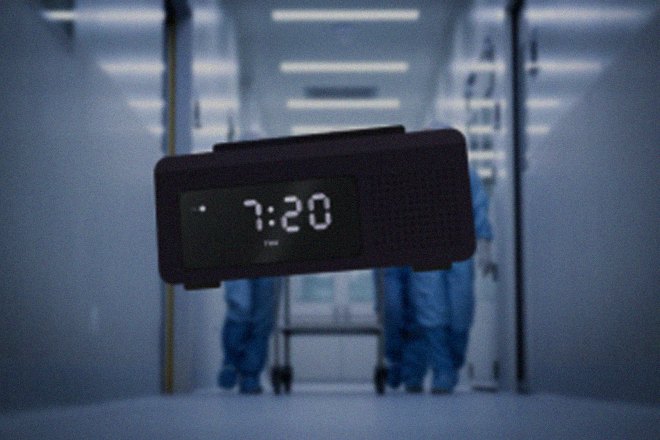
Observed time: 7:20
